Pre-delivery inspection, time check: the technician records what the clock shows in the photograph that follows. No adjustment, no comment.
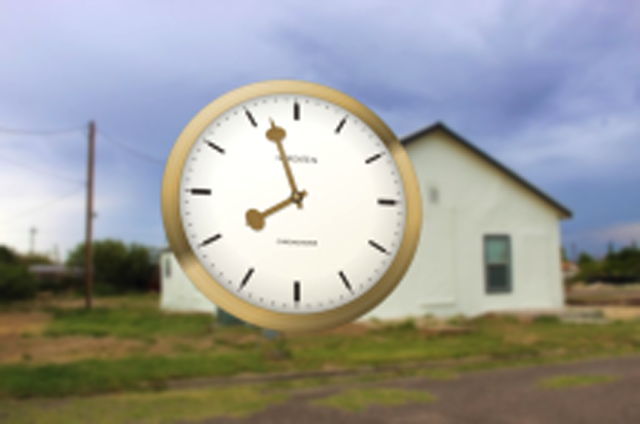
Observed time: 7:57
